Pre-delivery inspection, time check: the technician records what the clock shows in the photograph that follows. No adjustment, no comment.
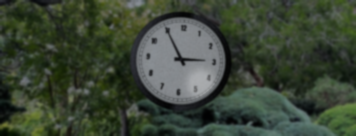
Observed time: 2:55
